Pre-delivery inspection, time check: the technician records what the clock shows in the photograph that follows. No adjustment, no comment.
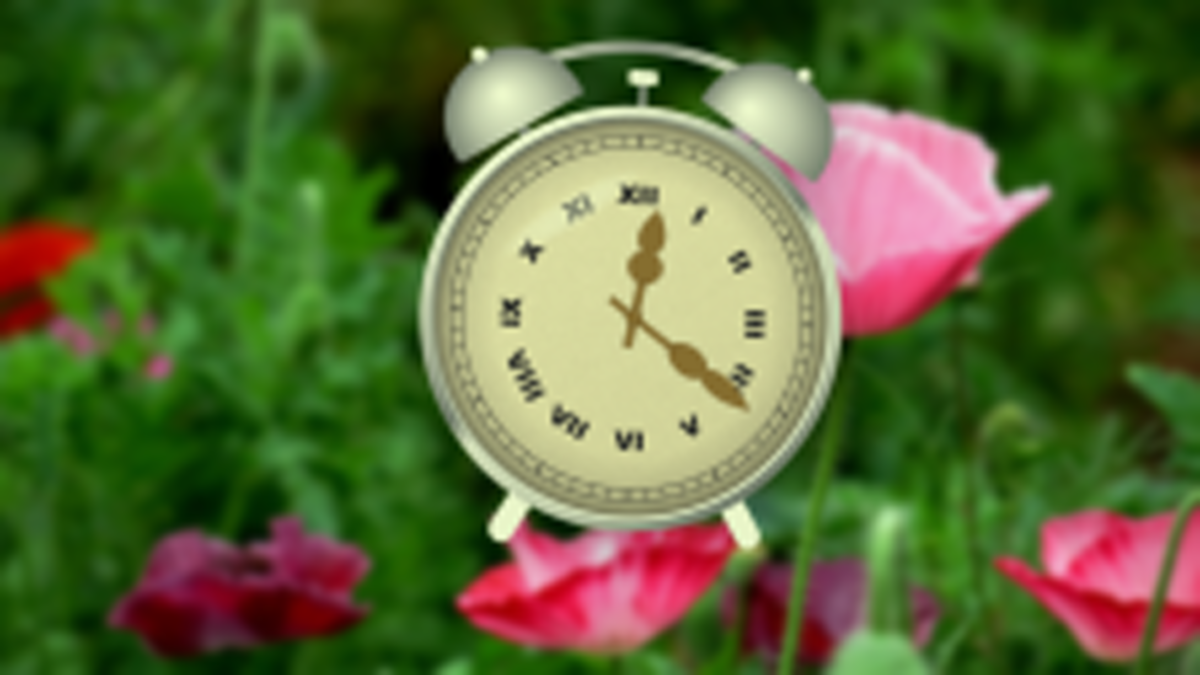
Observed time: 12:21
